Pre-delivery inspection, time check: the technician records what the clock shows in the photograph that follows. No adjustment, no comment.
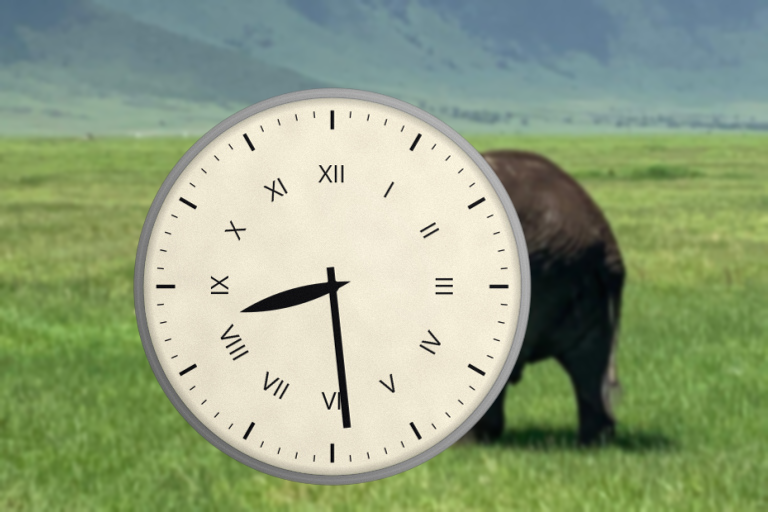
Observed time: 8:29
